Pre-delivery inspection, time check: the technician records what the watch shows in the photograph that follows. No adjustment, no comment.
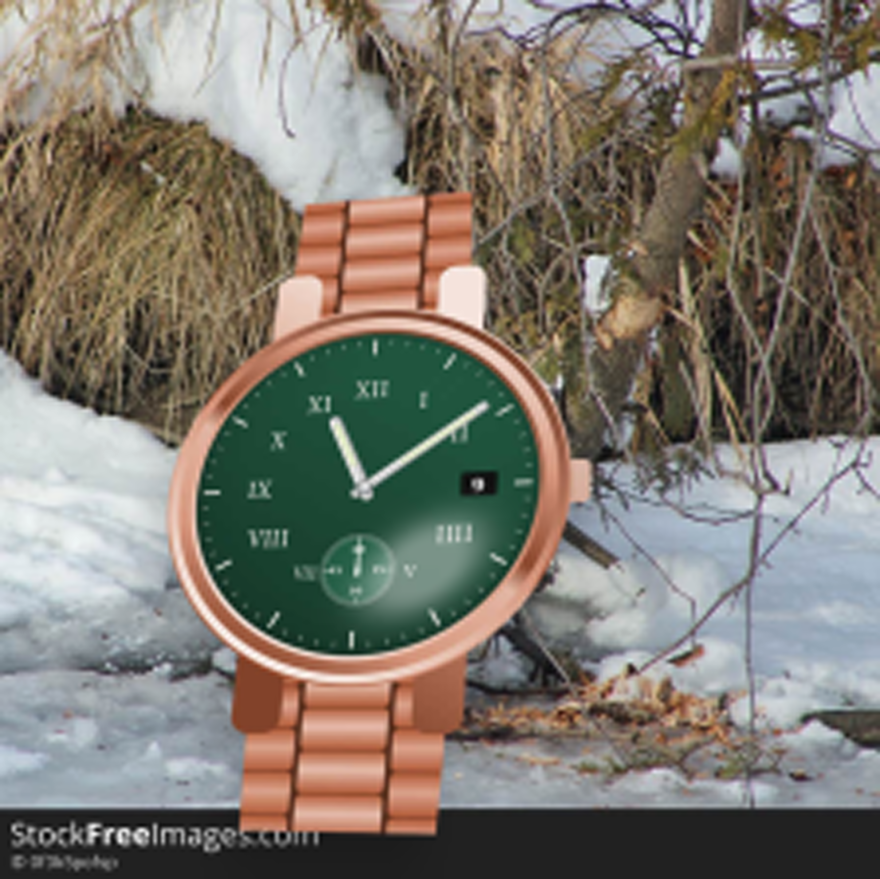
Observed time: 11:09
